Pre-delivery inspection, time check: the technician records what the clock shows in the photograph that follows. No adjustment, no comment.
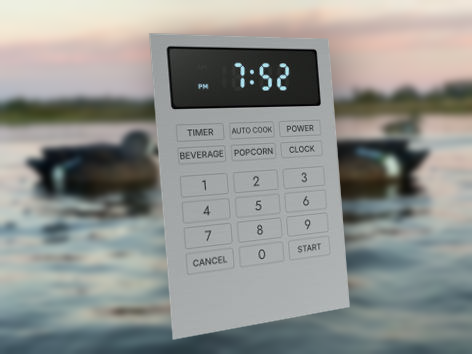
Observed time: 7:52
